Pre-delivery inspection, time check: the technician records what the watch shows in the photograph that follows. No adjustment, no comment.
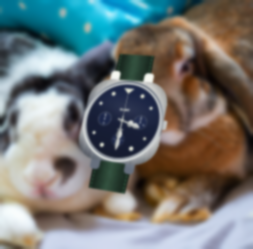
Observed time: 3:30
